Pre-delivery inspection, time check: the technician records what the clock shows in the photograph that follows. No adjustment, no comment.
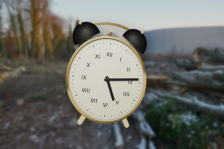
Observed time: 5:14
